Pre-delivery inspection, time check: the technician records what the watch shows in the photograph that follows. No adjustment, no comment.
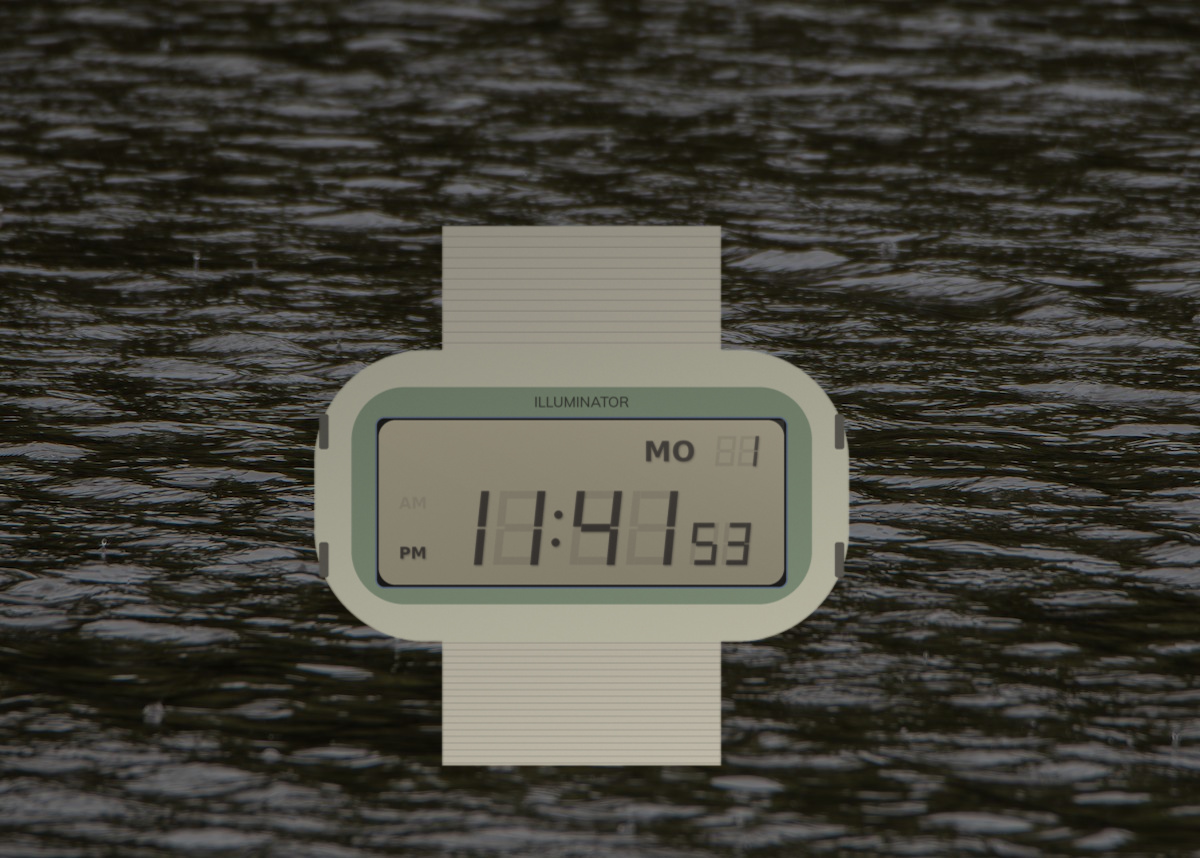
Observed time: 11:41:53
